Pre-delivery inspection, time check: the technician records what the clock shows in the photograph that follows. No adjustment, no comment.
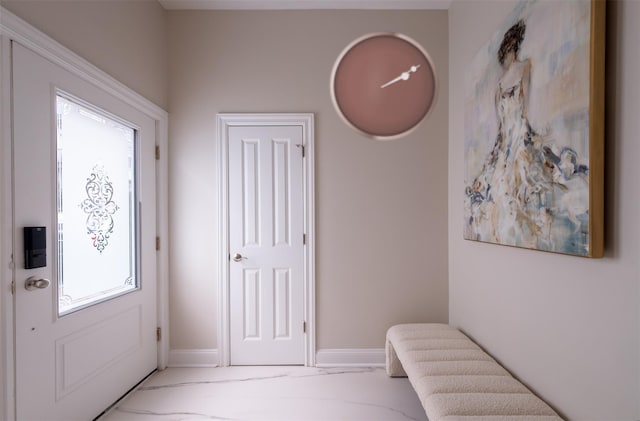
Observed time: 2:10
